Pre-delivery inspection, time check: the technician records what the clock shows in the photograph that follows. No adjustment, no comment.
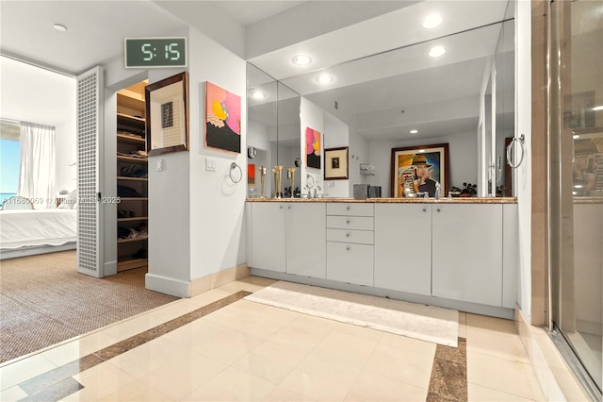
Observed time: 5:15
